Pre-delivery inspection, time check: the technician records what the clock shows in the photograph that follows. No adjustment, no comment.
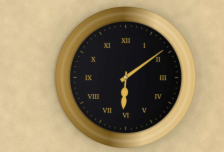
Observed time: 6:09
